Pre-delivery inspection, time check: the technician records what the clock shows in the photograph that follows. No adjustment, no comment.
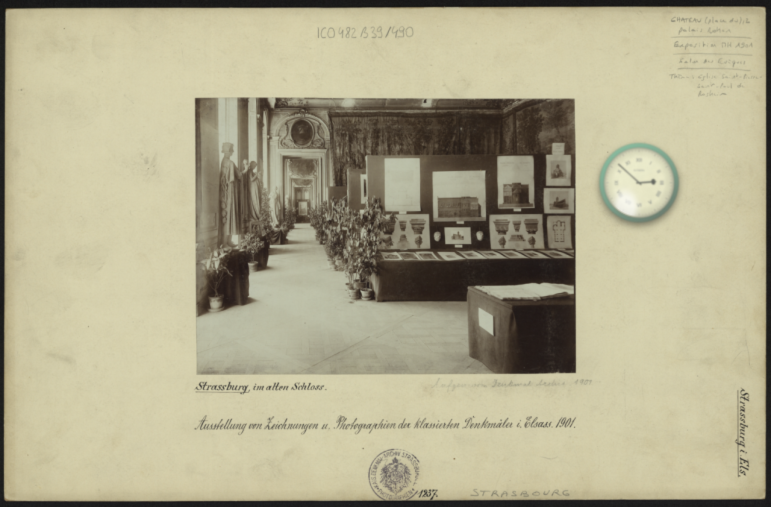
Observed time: 2:52
